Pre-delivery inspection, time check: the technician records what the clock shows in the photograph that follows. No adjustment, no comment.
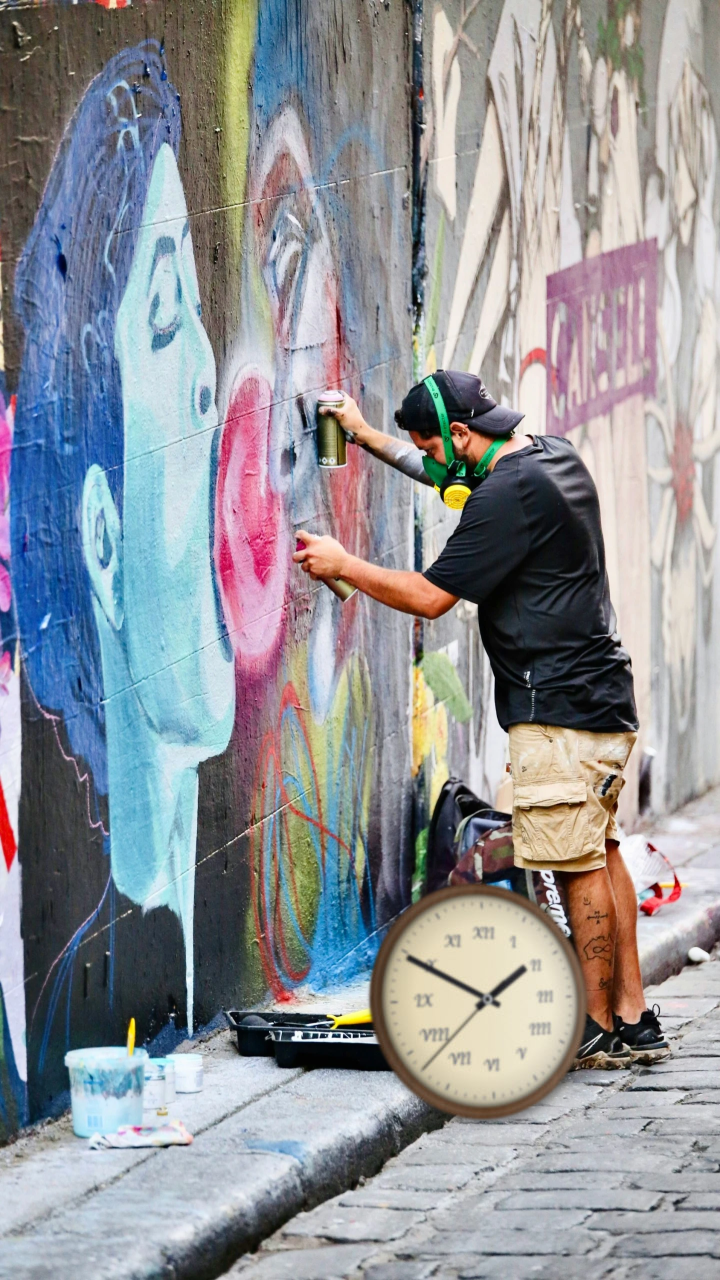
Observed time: 1:49:38
